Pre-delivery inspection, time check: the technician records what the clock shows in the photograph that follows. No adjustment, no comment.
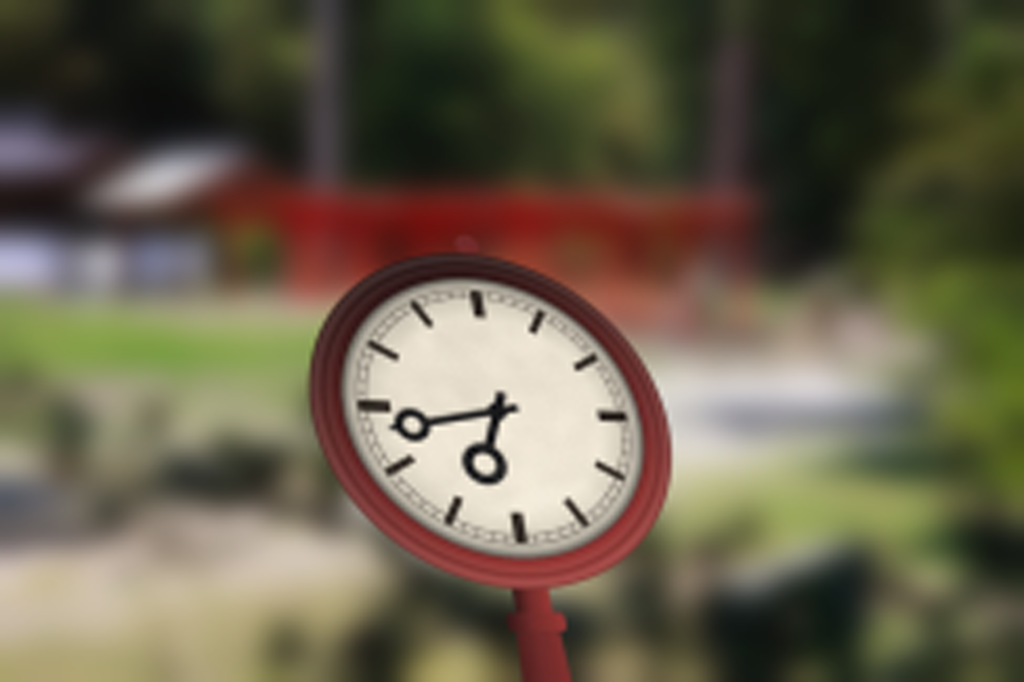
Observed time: 6:43
